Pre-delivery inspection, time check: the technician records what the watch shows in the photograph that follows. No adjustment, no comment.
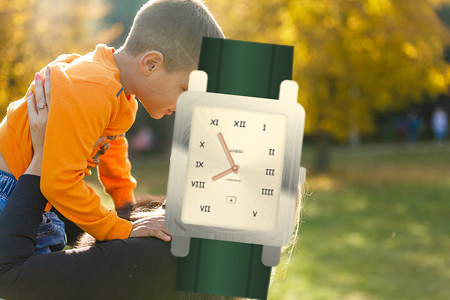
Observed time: 7:55
